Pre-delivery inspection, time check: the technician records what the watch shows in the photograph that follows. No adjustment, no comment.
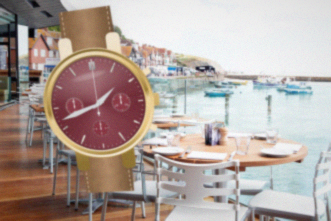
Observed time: 1:42
